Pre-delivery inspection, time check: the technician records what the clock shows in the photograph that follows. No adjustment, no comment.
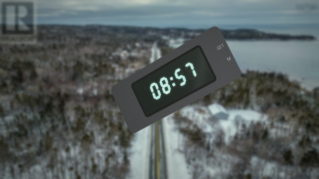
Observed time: 8:57
